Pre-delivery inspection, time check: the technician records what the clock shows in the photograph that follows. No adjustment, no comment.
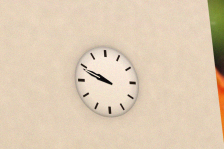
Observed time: 9:49
